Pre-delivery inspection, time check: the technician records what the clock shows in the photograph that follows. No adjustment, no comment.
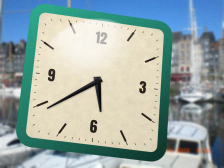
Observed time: 5:39
